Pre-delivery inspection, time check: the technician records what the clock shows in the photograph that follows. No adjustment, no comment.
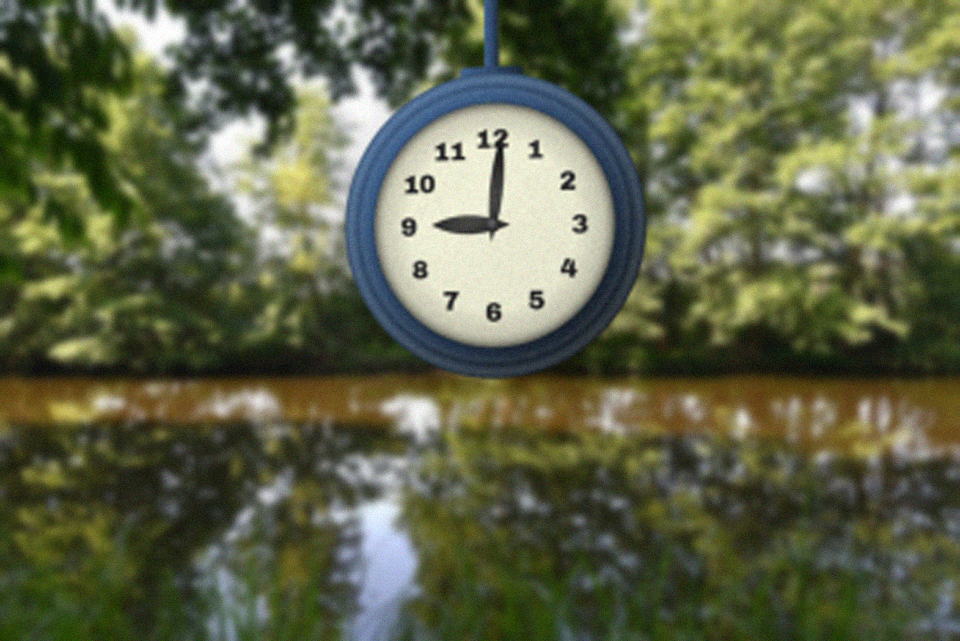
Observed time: 9:01
